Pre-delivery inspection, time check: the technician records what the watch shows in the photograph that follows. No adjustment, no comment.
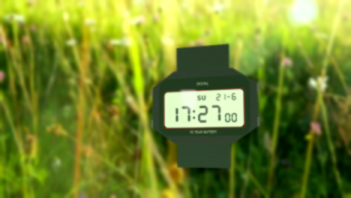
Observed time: 17:27
